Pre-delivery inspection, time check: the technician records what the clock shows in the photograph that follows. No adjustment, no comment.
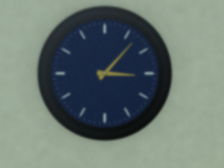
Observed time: 3:07
